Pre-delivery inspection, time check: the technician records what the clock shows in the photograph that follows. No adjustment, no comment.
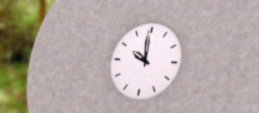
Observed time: 9:59
